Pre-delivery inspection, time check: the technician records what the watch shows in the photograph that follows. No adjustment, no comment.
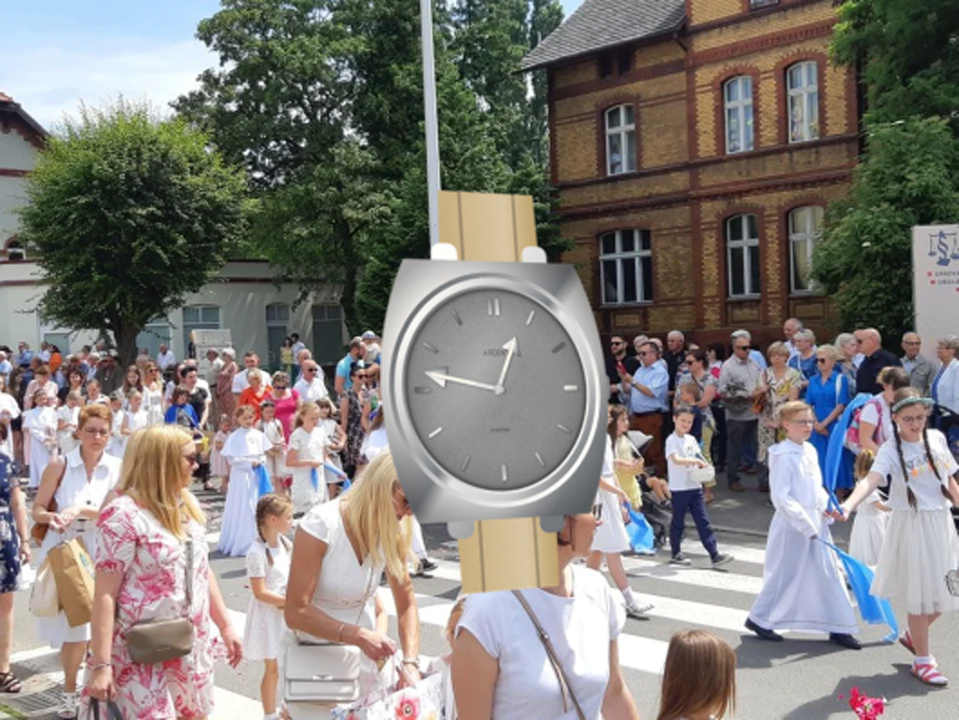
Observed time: 12:47
